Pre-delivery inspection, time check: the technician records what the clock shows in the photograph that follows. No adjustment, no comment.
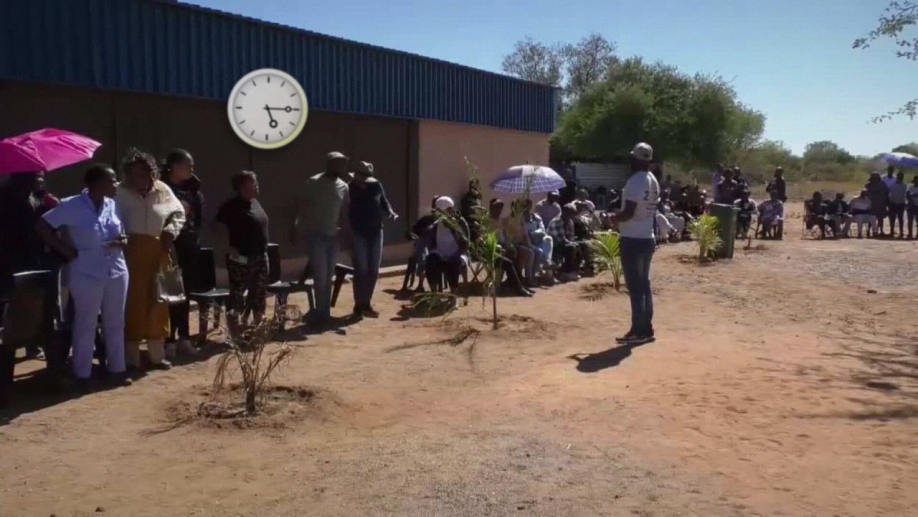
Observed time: 5:15
